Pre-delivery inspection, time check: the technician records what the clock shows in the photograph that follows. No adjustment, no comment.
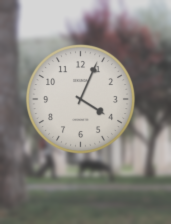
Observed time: 4:04
